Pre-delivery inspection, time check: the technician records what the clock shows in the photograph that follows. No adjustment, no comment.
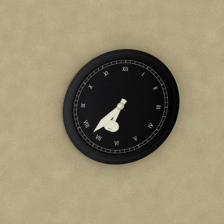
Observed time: 6:37
